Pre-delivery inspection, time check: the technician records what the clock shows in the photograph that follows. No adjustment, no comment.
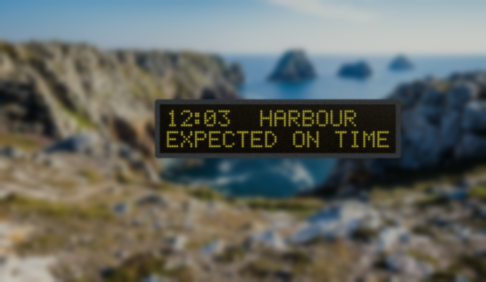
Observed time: 12:03
